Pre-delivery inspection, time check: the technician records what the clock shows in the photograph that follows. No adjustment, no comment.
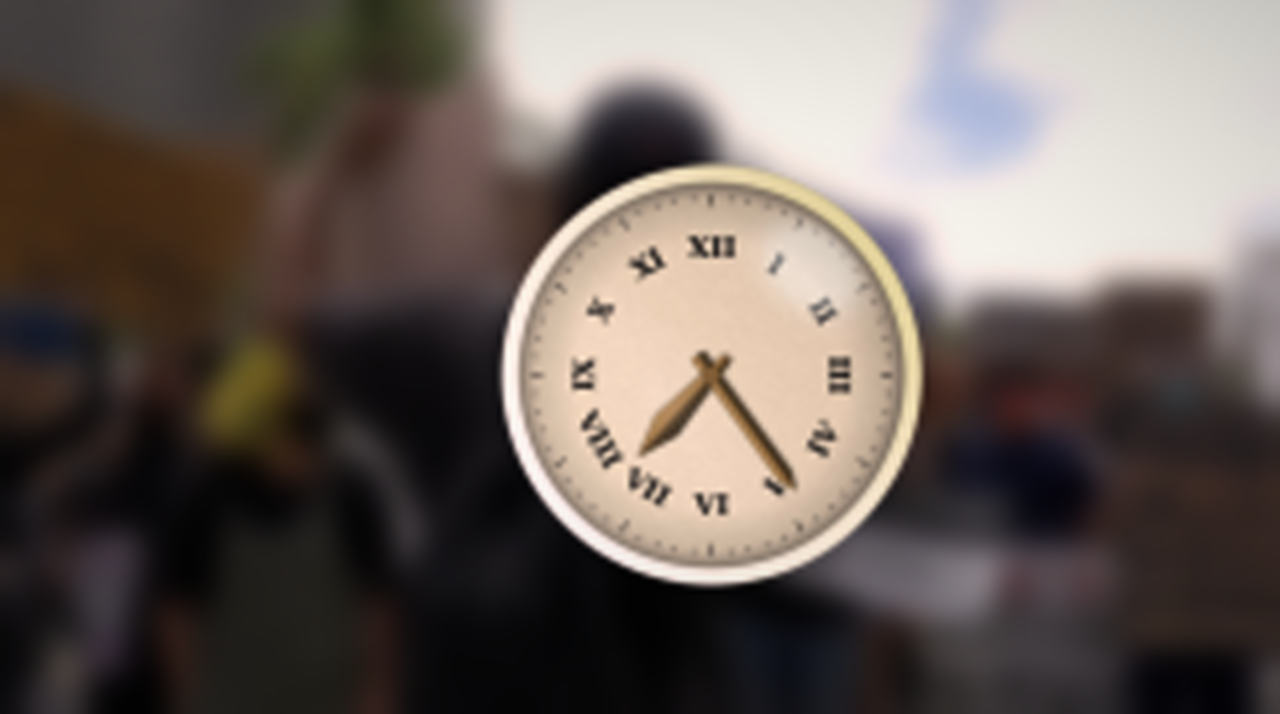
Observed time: 7:24
